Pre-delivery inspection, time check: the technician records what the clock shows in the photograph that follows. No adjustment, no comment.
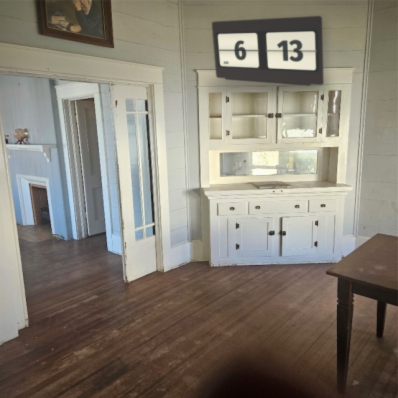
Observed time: 6:13
